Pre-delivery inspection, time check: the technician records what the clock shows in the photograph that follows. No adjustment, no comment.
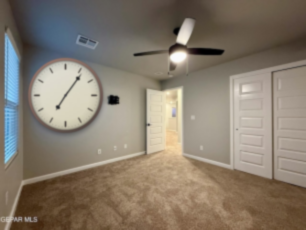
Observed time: 7:06
